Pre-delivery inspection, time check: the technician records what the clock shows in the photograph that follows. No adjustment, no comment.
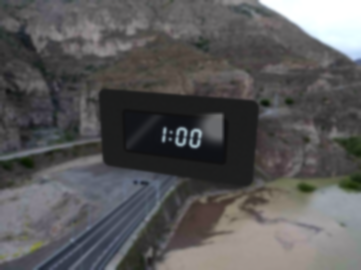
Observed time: 1:00
